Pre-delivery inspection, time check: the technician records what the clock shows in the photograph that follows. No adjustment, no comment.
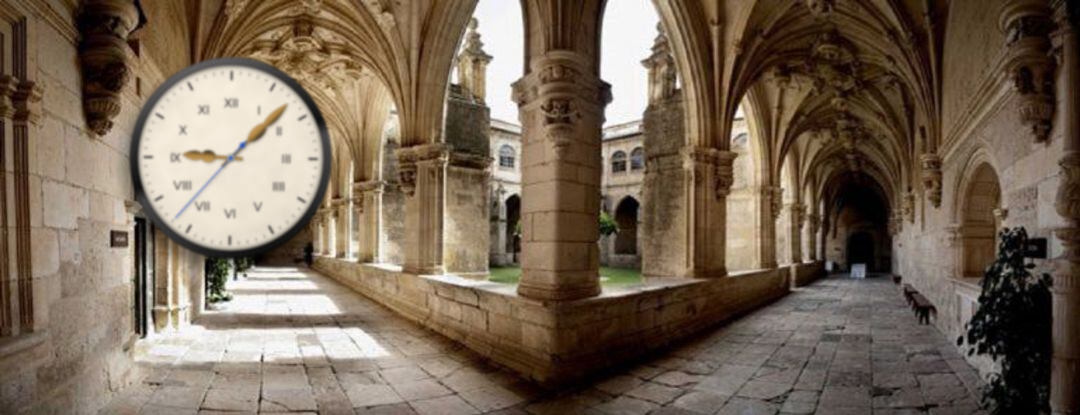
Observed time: 9:07:37
